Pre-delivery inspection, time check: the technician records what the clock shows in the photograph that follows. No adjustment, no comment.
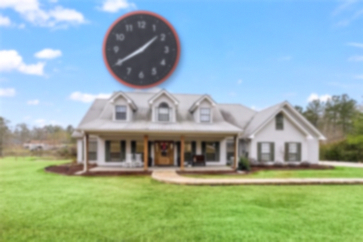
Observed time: 1:40
